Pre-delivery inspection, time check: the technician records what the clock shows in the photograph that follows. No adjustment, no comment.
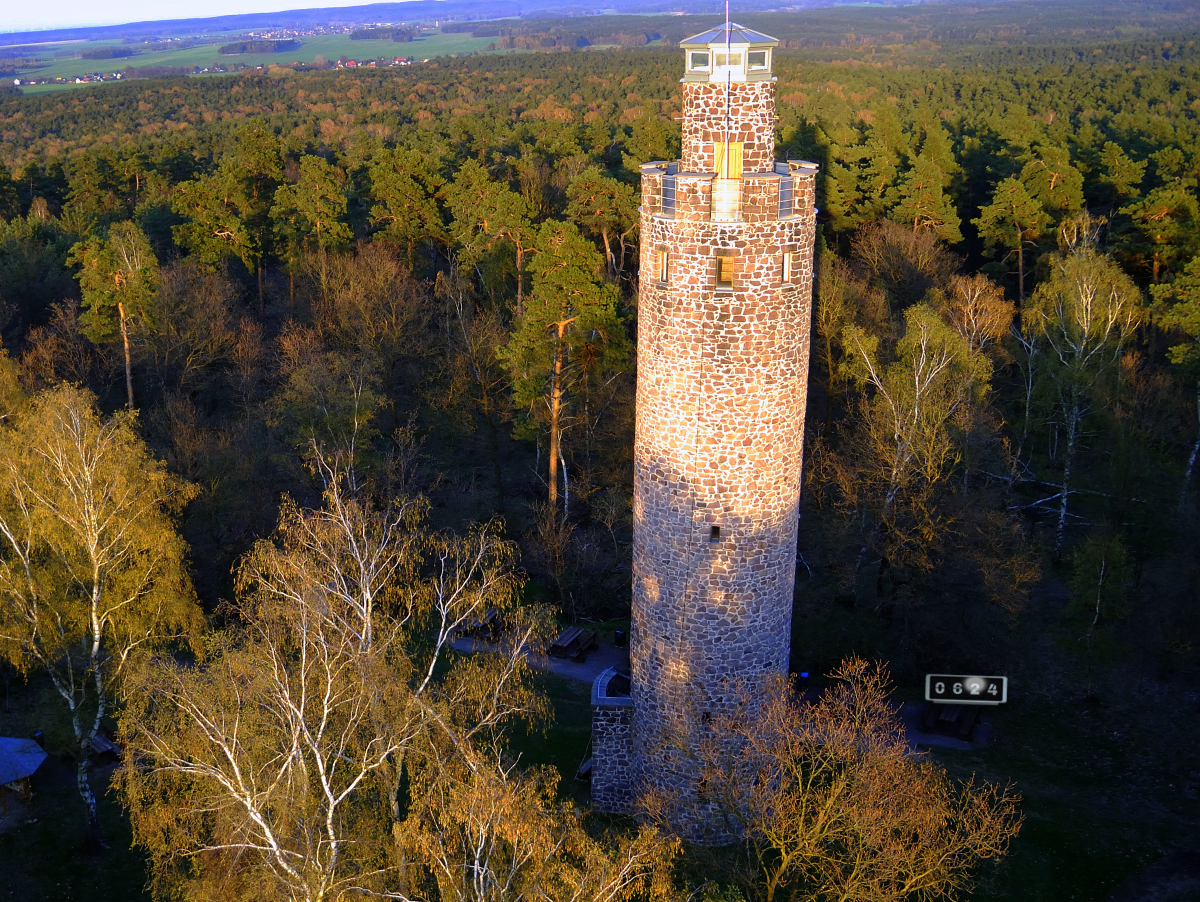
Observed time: 6:24
